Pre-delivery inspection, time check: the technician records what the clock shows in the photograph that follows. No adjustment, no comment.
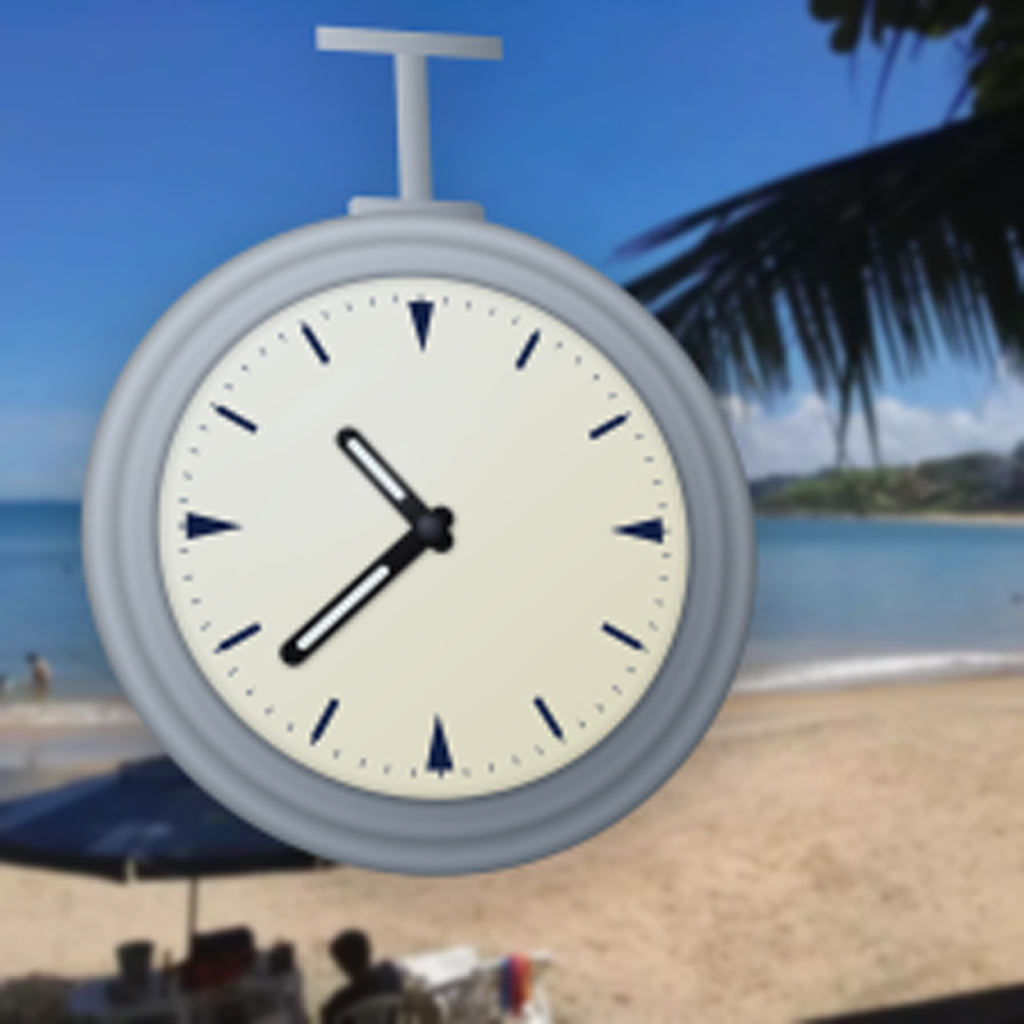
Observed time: 10:38
